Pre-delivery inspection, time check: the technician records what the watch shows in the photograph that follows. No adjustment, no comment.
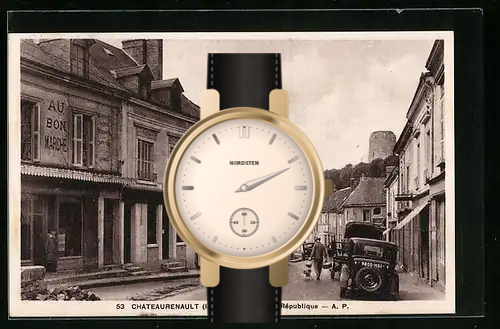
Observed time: 2:11
